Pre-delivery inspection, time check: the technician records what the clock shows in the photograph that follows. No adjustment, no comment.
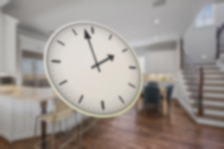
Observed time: 1:58
